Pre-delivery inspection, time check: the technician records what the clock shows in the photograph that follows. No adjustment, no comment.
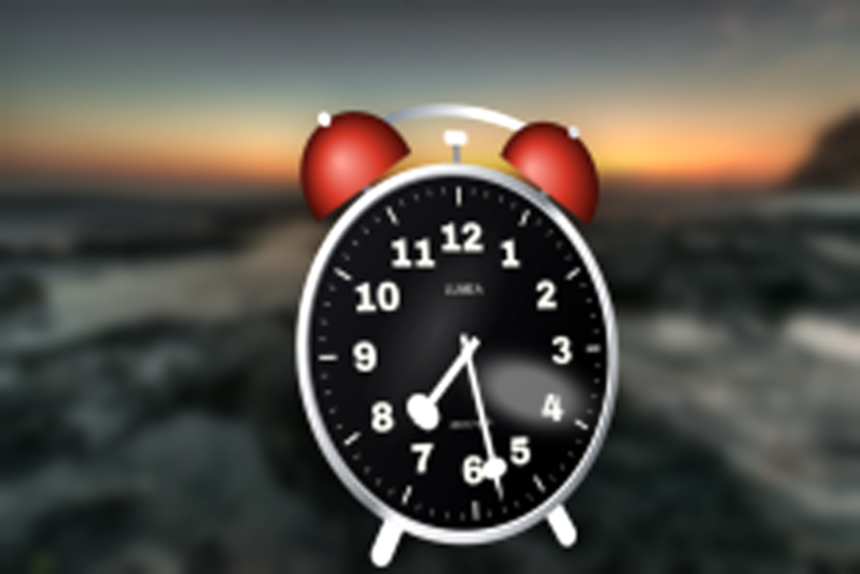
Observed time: 7:28
